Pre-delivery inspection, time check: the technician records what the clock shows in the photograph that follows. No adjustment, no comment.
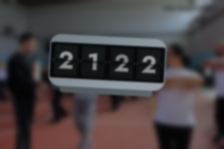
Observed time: 21:22
